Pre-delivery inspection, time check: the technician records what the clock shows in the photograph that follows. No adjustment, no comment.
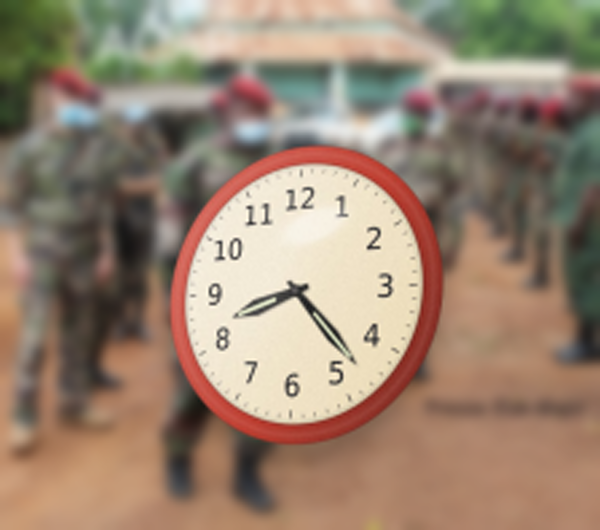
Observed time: 8:23
